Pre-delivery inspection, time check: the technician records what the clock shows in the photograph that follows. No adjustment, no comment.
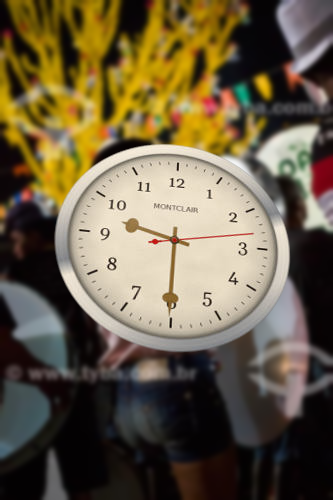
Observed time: 9:30:13
